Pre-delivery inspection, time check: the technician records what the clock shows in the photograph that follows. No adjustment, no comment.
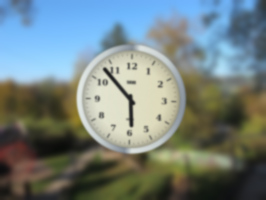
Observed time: 5:53
